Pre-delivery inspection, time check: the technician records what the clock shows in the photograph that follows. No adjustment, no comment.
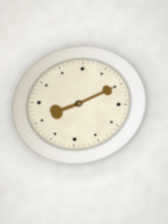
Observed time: 8:10
